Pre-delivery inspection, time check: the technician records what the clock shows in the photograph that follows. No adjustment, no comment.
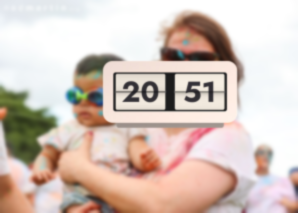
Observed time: 20:51
